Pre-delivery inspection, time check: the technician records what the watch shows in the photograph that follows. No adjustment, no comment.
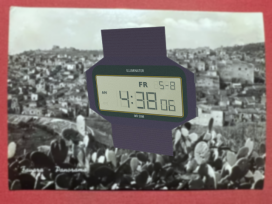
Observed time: 4:38:06
